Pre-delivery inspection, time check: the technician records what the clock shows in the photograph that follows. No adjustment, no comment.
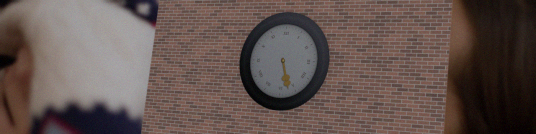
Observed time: 5:27
